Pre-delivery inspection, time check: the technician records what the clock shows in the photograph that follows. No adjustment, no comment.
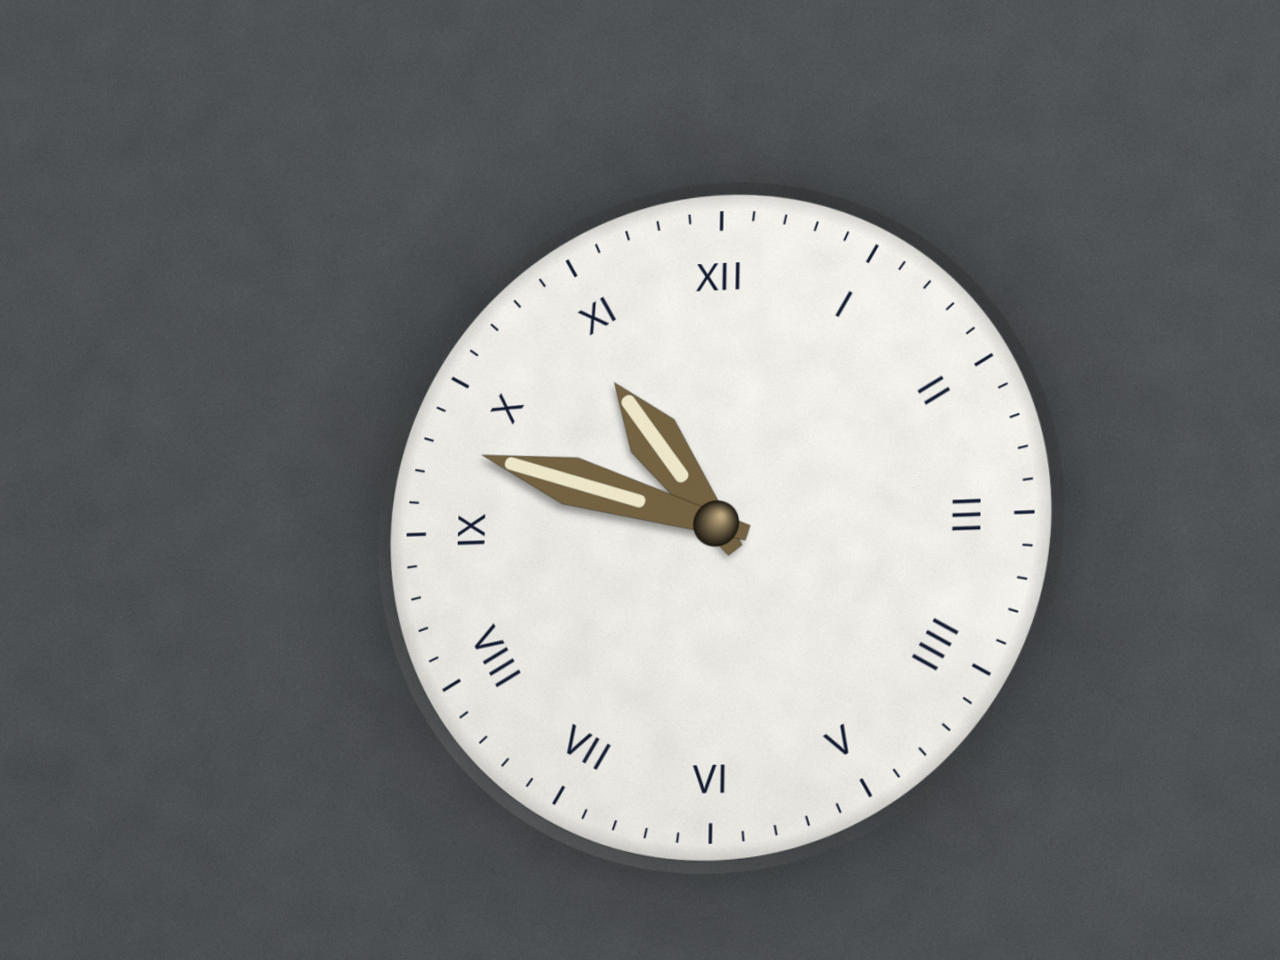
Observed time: 10:48
